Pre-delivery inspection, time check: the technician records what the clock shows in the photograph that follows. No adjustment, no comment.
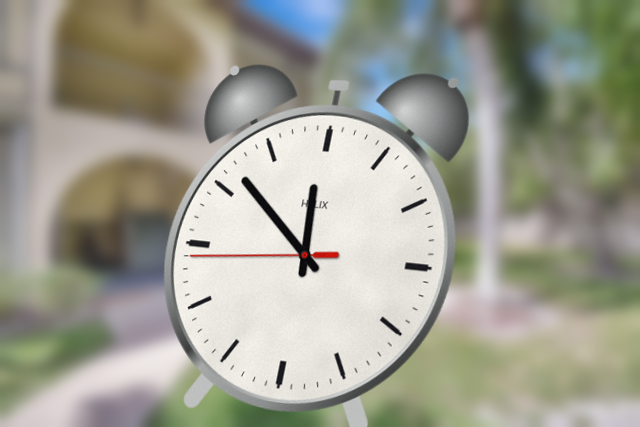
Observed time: 11:51:44
